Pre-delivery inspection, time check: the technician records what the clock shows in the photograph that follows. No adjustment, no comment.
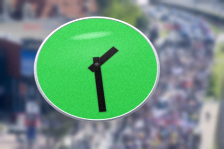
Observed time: 1:29
